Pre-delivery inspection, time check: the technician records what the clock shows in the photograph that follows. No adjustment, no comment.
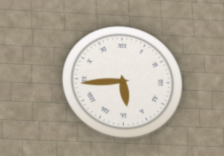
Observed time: 5:44
